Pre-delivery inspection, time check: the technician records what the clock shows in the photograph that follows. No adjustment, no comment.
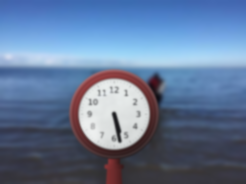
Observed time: 5:28
